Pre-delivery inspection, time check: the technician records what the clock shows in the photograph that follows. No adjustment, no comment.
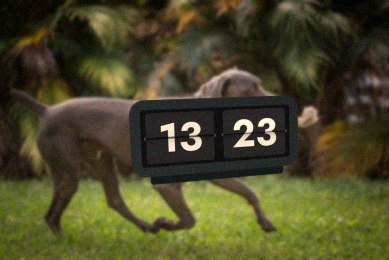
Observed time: 13:23
